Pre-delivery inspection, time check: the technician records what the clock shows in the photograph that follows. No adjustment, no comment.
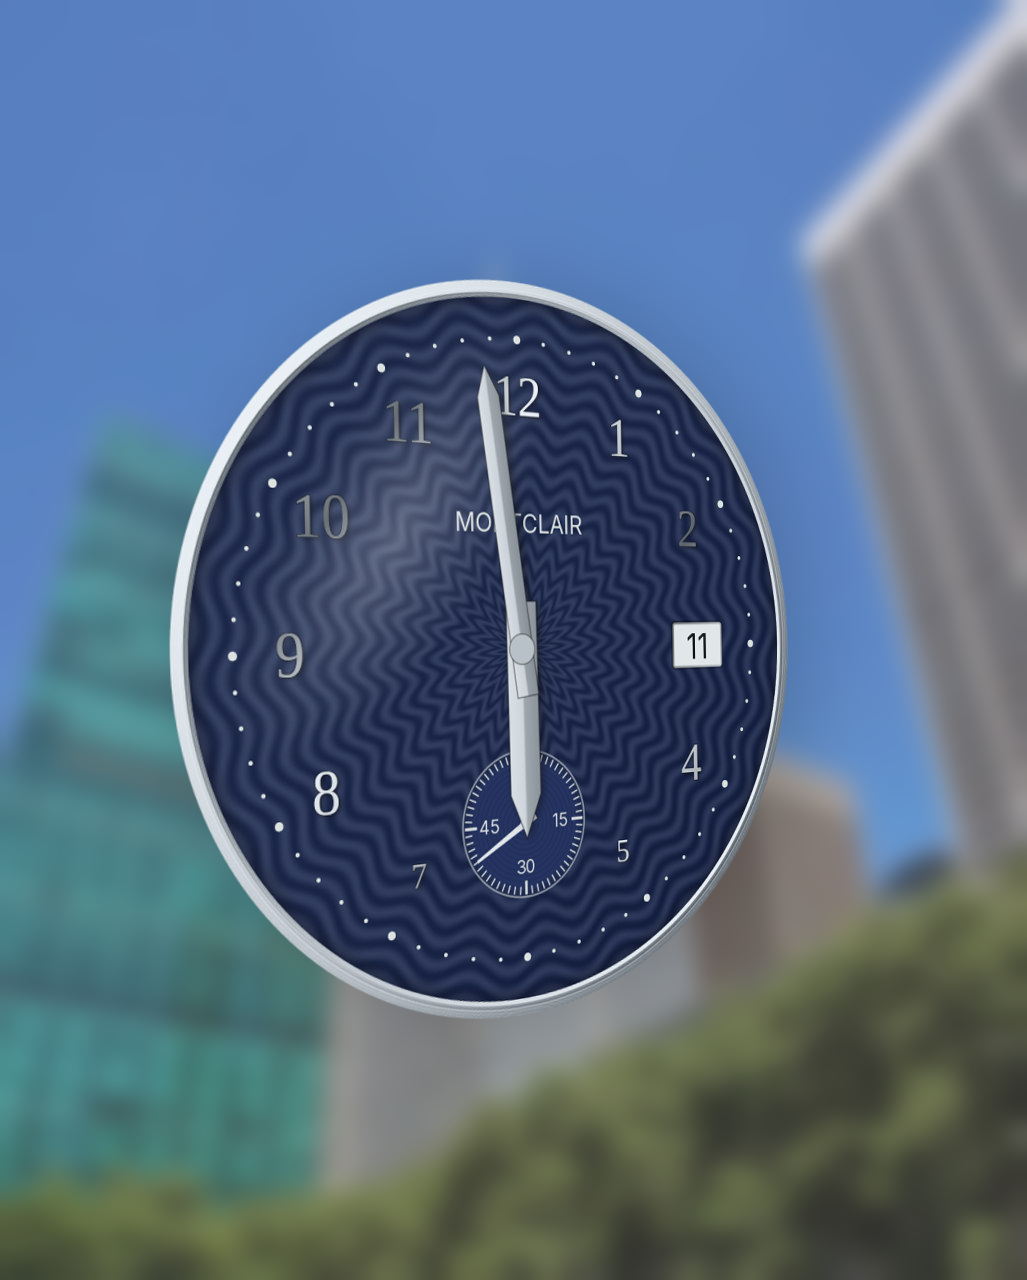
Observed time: 5:58:40
